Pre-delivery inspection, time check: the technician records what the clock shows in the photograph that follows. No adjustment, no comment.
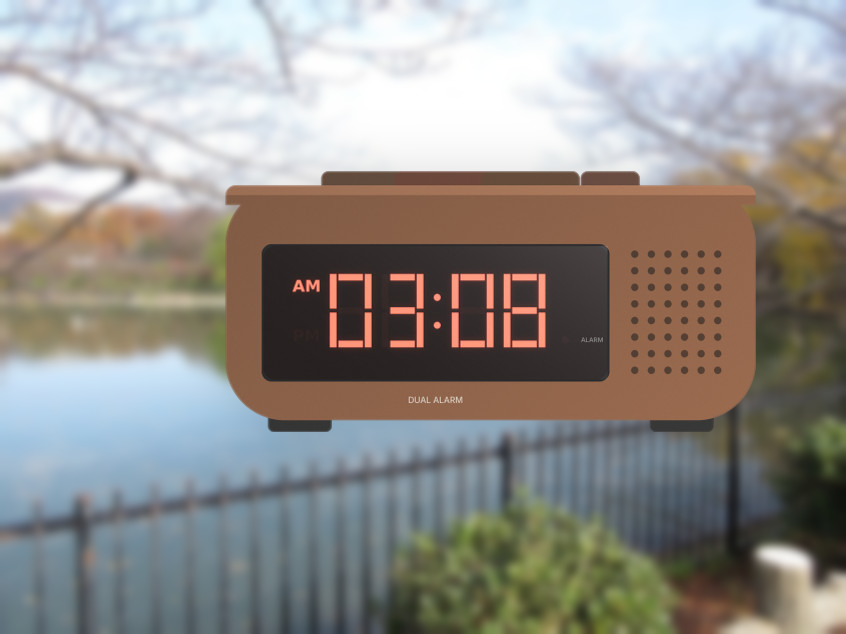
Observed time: 3:08
